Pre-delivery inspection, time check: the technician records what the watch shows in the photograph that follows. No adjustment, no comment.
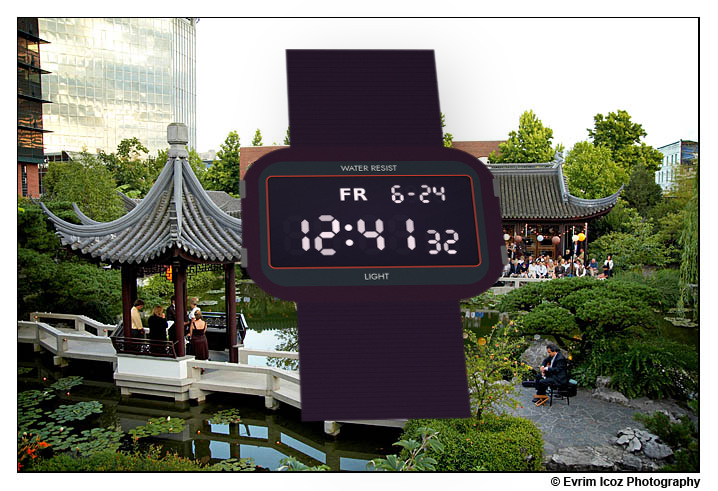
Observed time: 12:41:32
